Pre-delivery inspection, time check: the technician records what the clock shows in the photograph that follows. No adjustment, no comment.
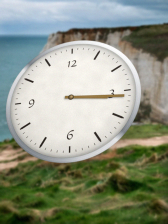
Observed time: 3:16
